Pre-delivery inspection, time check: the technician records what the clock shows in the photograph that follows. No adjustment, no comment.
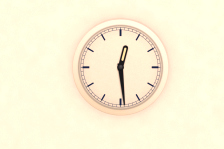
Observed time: 12:29
